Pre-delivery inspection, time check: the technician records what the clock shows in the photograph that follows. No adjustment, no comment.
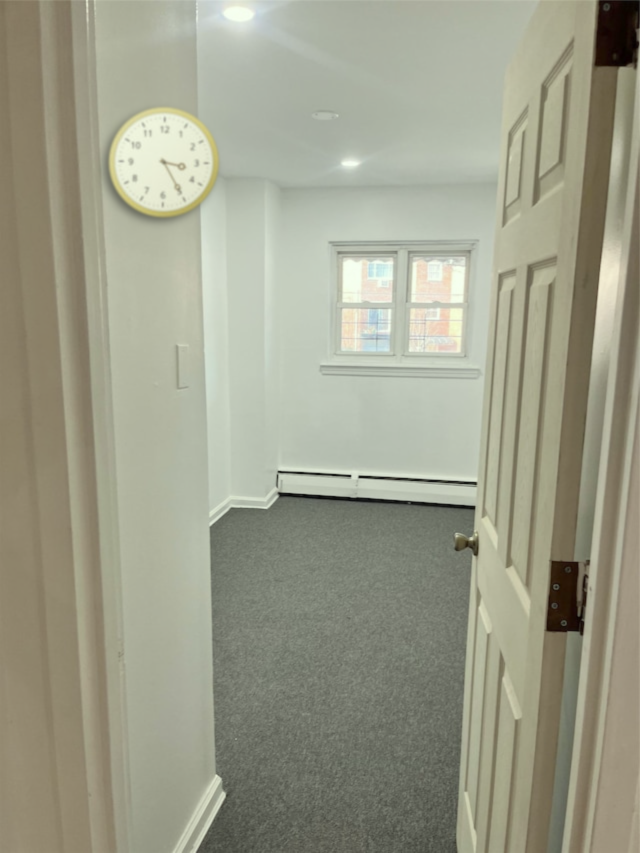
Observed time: 3:25
